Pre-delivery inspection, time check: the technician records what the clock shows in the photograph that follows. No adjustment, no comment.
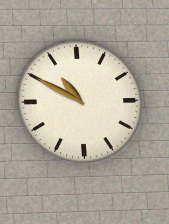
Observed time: 10:50
